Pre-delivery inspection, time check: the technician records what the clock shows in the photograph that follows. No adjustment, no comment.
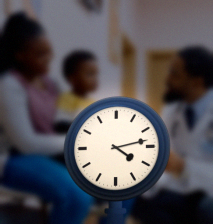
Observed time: 4:13
